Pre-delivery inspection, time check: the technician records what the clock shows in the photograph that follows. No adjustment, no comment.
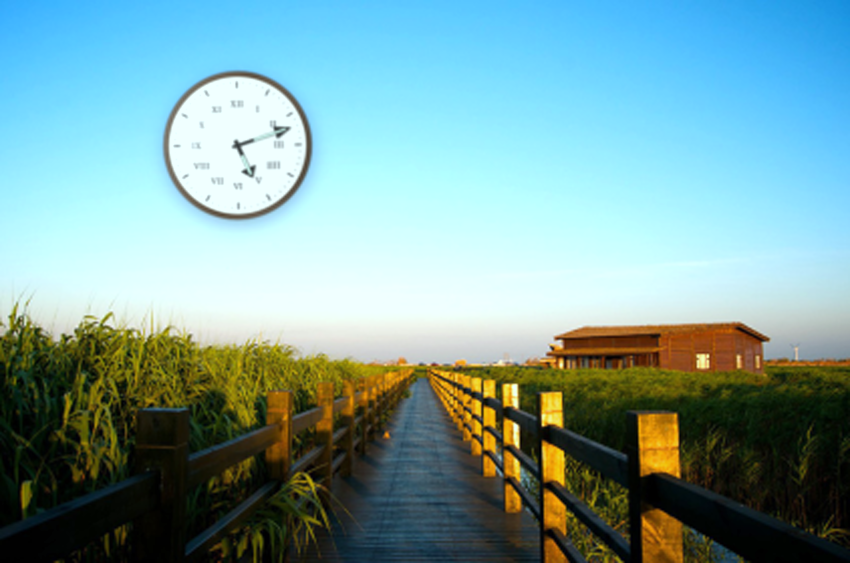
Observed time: 5:12
